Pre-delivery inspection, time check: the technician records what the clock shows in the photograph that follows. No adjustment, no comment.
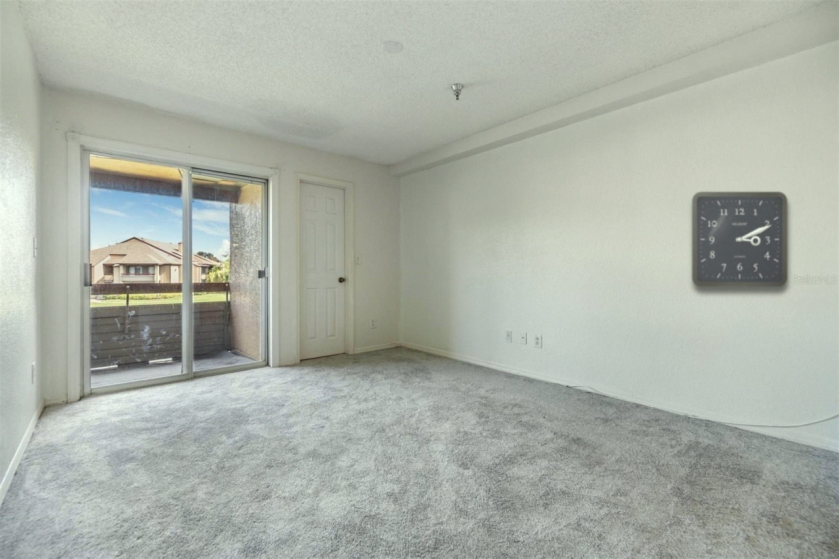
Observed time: 3:11
